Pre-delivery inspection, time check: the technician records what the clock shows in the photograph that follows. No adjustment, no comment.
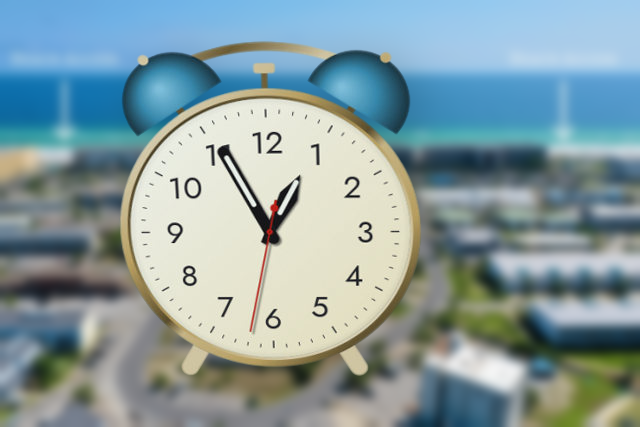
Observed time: 12:55:32
